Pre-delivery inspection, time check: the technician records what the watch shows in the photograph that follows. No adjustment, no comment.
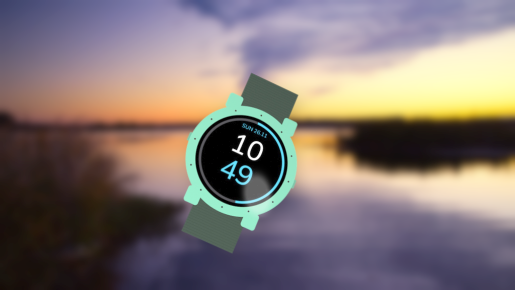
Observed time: 10:49
